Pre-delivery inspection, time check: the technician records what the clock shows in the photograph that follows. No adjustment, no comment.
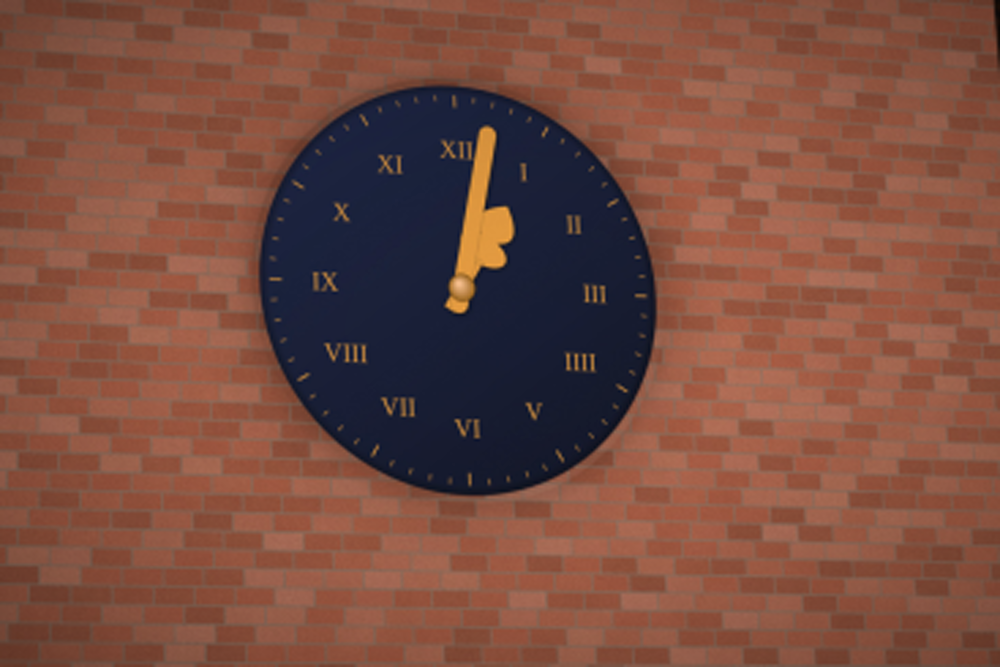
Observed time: 1:02
